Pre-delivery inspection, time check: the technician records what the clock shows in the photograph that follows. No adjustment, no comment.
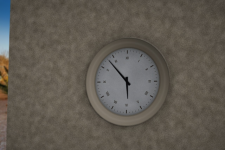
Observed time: 5:53
